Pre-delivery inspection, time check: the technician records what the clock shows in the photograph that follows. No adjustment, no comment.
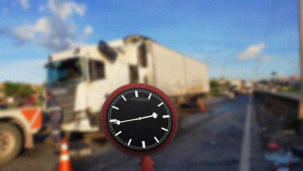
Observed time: 2:44
